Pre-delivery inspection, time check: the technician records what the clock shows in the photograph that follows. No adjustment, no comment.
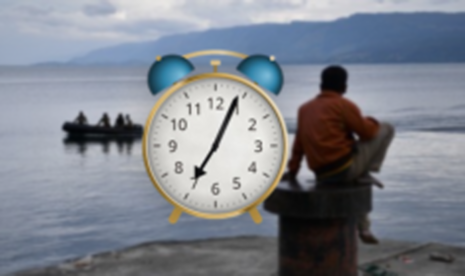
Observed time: 7:04
